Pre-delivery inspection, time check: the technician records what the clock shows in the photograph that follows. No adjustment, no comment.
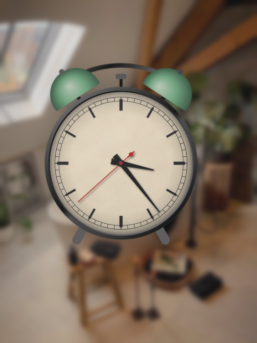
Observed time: 3:23:38
